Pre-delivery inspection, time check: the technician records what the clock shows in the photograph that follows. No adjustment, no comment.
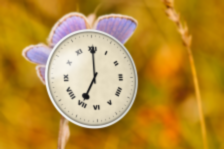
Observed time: 7:00
